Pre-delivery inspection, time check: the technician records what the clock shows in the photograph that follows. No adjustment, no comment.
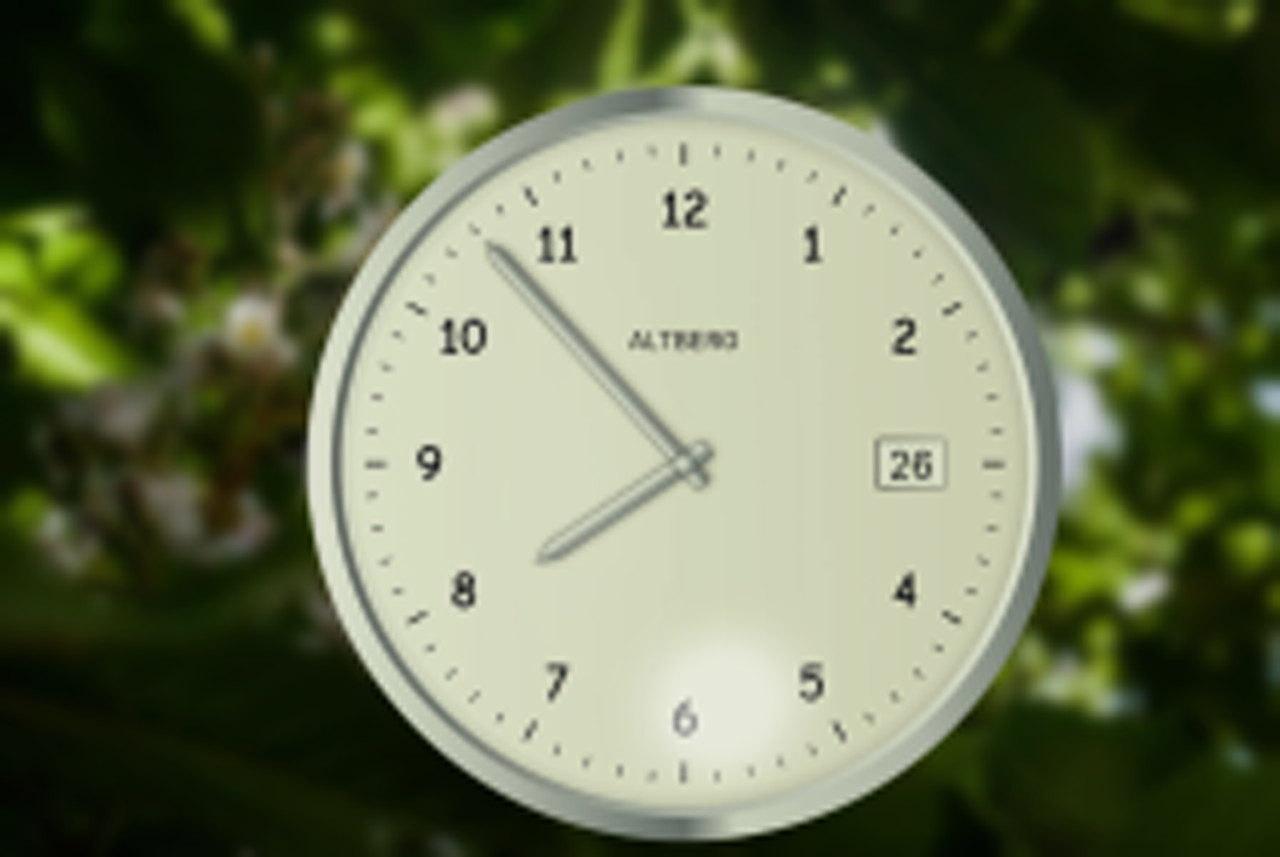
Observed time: 7:53
